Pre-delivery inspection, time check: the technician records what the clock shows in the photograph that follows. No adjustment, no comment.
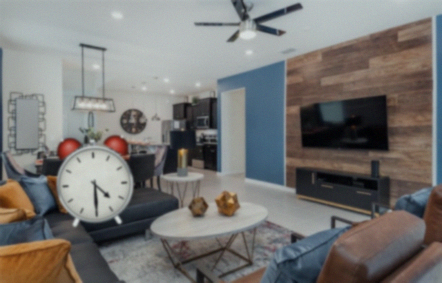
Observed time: 4:30
